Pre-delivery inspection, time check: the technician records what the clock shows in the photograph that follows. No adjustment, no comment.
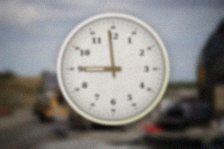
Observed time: 8:59
